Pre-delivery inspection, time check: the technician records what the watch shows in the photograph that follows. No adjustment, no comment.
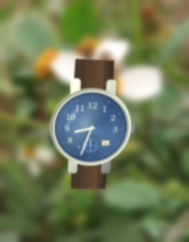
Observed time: 8:33
